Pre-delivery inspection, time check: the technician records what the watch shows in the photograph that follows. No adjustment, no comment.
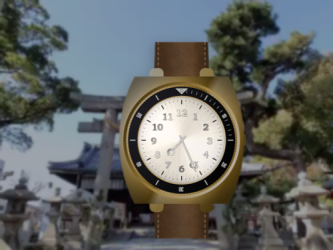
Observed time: 7:26
